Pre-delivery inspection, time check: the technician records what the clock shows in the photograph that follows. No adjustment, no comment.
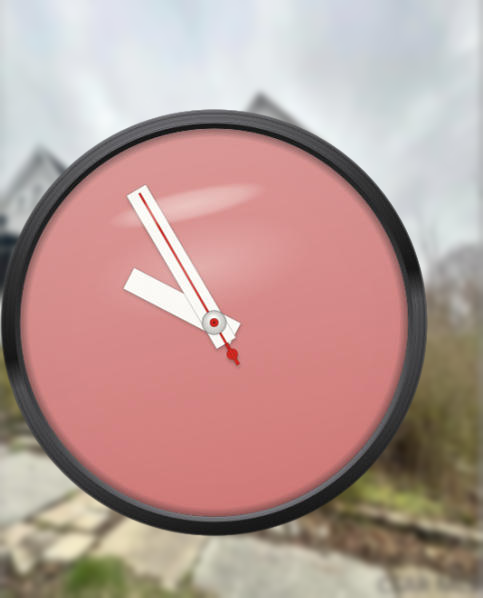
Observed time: 9:54:55
